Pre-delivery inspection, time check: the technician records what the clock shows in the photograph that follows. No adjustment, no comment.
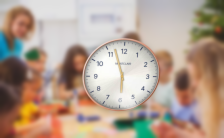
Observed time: 5:57
